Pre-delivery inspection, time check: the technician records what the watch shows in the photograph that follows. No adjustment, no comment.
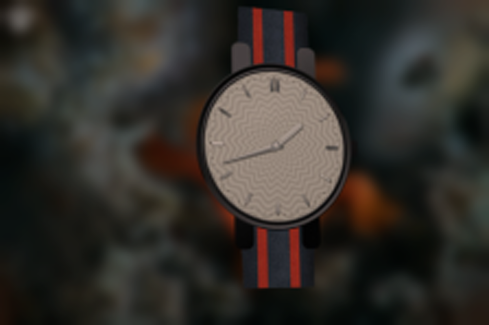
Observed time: 1:42
